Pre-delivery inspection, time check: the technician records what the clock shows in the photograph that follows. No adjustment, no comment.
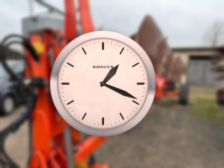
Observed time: 1:19
